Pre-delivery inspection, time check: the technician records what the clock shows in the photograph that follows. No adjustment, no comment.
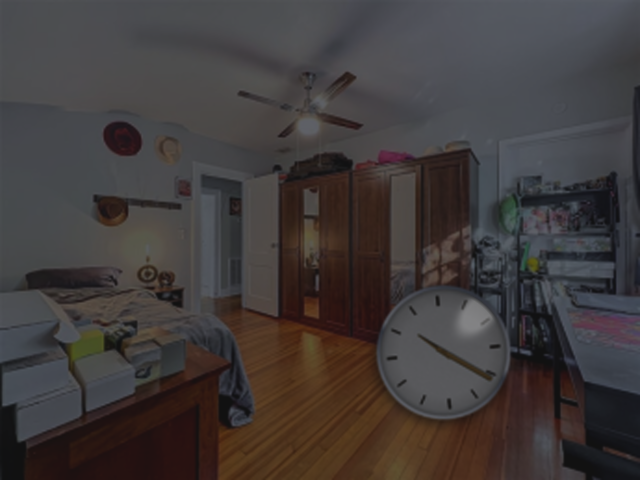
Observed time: 10:21
